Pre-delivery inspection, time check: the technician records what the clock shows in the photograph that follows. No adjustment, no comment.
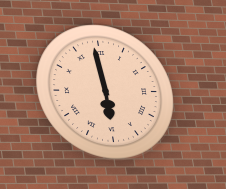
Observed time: 5:59
